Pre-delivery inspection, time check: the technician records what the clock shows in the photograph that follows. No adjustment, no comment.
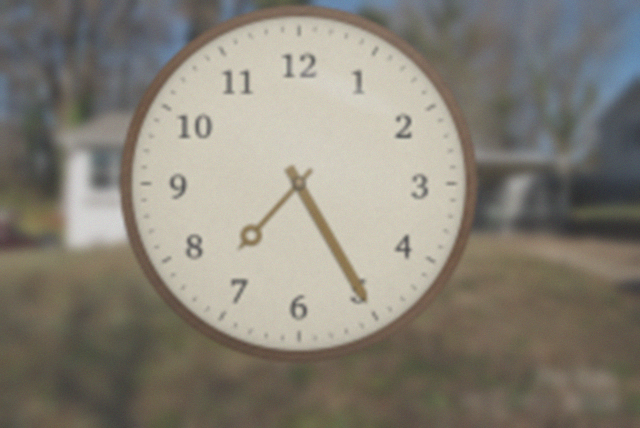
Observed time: 7:25
